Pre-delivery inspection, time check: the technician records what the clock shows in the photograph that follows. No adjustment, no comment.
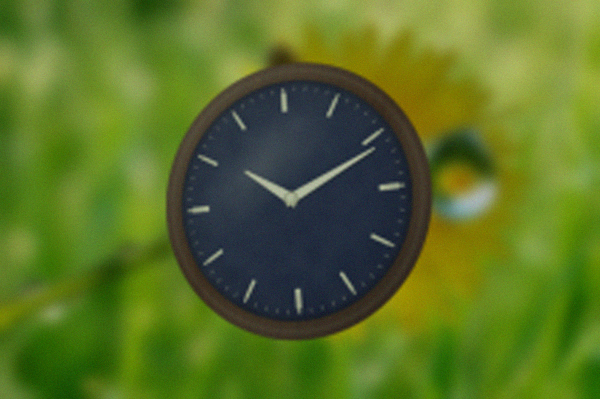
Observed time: 10:11
